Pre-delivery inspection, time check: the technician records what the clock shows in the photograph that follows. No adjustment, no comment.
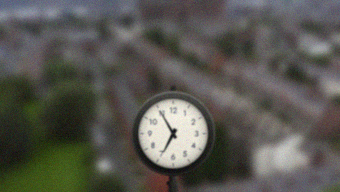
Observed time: 6:55
